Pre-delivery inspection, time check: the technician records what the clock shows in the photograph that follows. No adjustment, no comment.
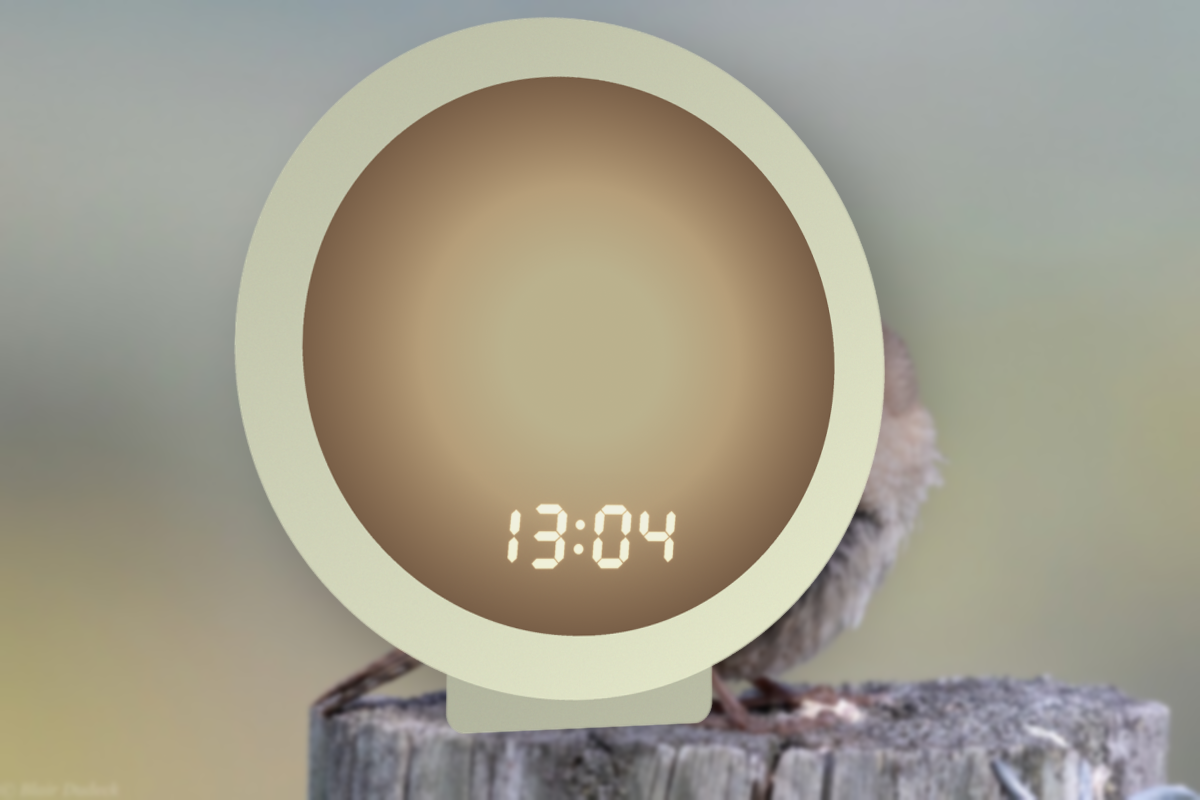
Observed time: 13:04
